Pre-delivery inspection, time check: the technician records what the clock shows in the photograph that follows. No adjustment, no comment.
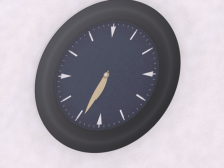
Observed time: 6:34
